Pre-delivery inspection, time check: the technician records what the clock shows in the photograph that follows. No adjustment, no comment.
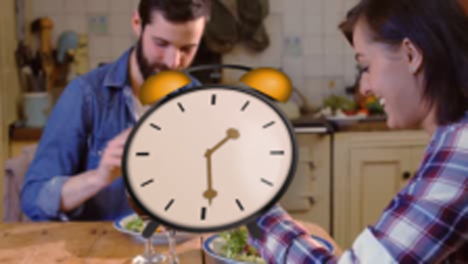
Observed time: 1:29
